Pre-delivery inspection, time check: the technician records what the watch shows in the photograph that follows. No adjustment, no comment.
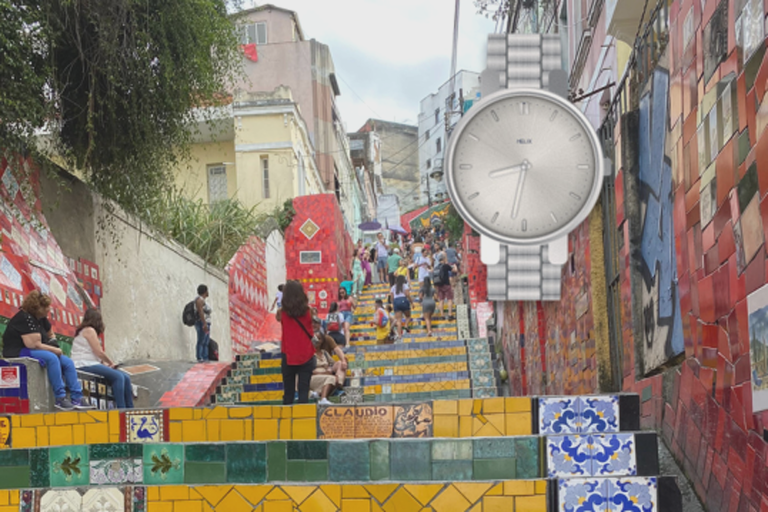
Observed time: 8:32
